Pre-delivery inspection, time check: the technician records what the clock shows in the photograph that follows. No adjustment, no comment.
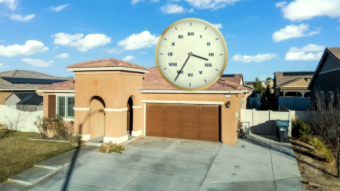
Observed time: 3:35
